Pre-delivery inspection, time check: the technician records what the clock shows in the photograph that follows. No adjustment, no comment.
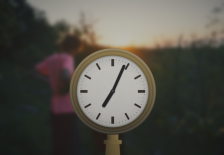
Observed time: 7:04
